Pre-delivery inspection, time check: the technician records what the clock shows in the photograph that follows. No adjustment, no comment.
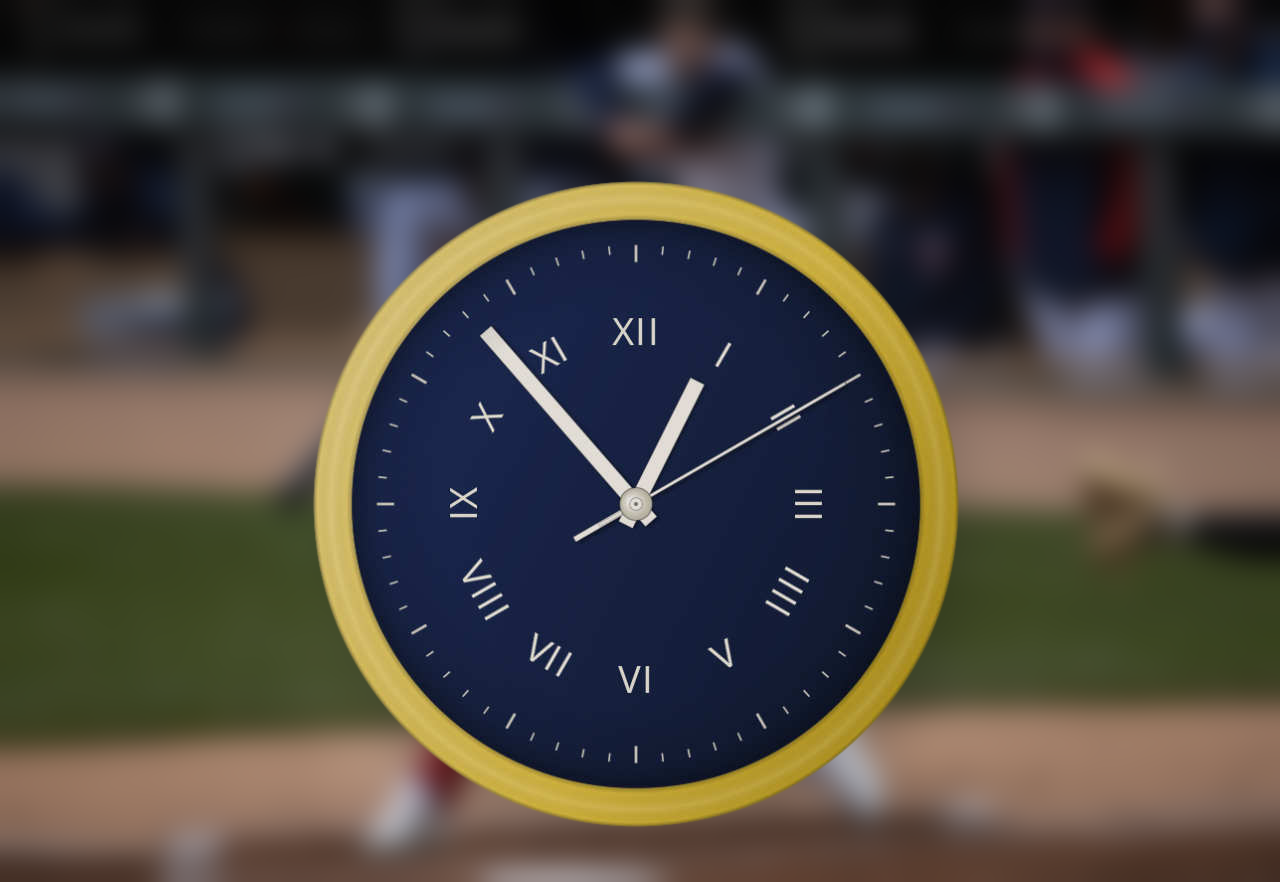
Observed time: 12:53:10
